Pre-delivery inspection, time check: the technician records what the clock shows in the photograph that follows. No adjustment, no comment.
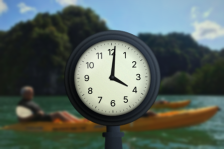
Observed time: 4:01
